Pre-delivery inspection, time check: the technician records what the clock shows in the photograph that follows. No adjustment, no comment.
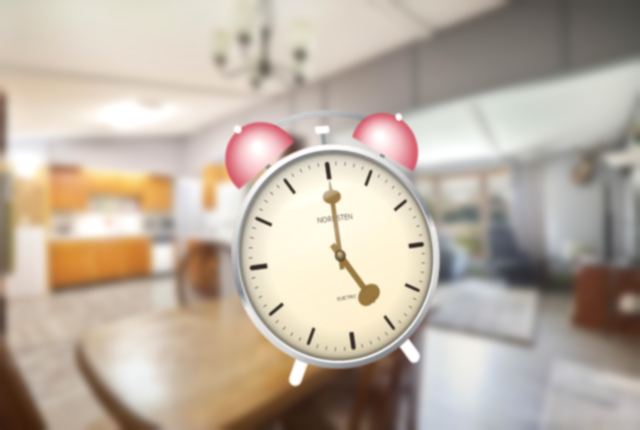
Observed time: 5:00
